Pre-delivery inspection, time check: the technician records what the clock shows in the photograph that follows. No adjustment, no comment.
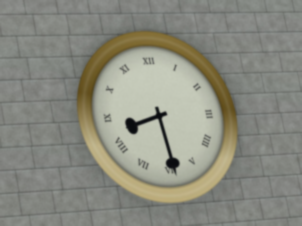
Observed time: 8:29
